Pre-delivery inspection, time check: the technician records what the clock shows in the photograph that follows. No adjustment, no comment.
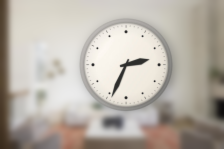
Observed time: 2:34
